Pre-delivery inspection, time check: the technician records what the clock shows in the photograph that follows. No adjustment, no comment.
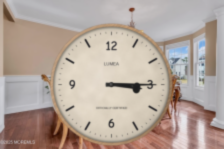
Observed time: 3:15
